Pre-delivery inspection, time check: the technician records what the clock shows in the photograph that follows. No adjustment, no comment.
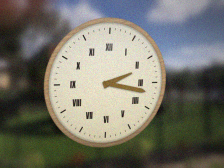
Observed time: 2:17
